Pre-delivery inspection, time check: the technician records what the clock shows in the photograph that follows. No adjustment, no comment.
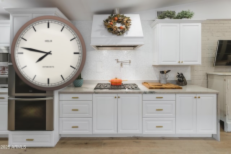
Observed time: 7:47
